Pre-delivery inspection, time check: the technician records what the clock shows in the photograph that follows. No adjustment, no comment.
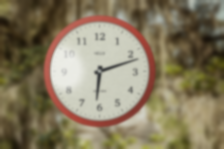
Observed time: 6:12
